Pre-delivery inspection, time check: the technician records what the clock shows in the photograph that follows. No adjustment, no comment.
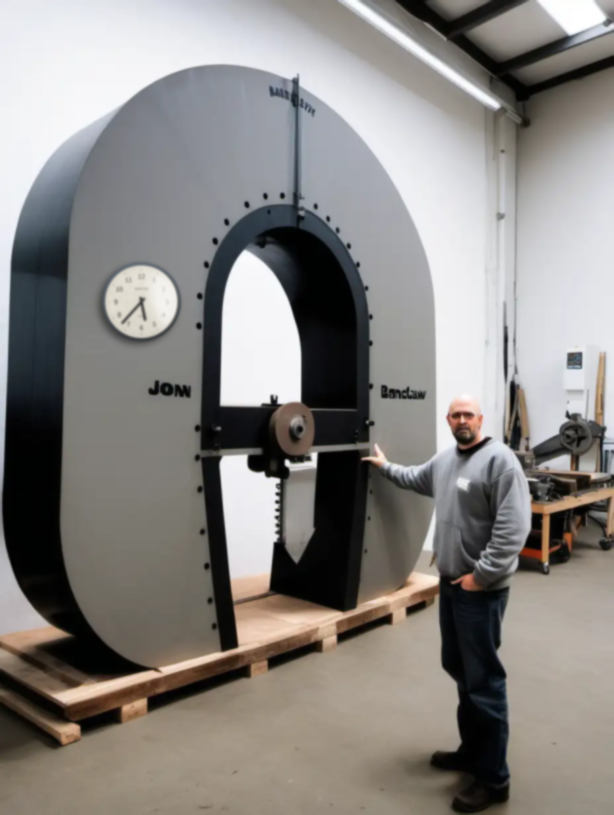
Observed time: 5:37
